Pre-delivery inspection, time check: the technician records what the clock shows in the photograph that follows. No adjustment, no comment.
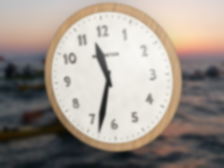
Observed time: 11:33
